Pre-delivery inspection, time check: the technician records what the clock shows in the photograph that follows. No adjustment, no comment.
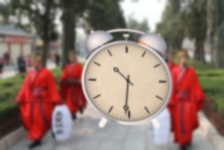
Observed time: 10:31
